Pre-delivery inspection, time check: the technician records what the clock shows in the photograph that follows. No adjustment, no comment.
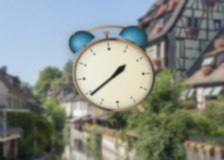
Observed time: 1:39
